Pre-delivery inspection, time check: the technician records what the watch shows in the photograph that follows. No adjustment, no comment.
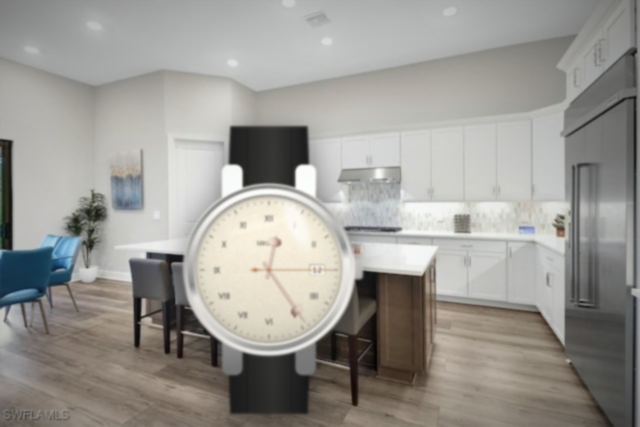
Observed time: 12:24:15
